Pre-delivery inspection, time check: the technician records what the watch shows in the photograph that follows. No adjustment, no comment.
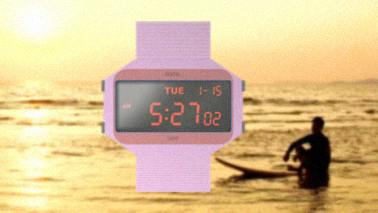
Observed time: 5:27:02
